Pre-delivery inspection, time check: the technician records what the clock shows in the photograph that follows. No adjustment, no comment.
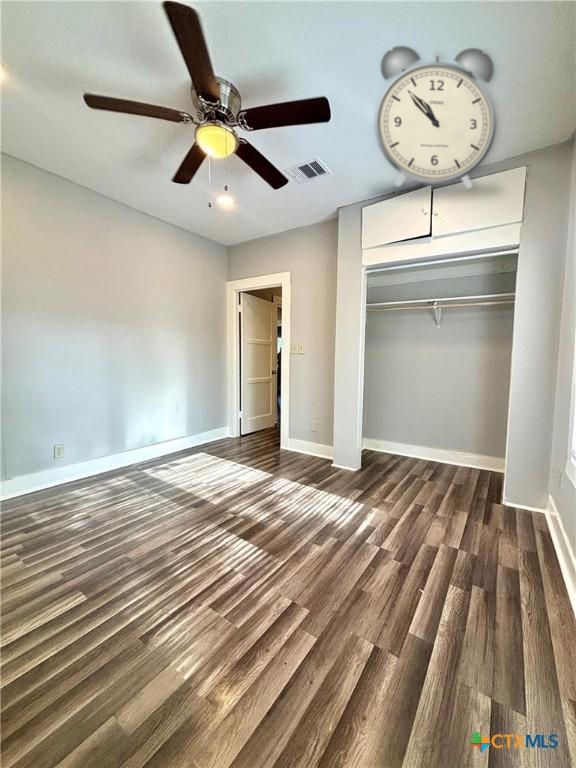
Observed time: 10:53
